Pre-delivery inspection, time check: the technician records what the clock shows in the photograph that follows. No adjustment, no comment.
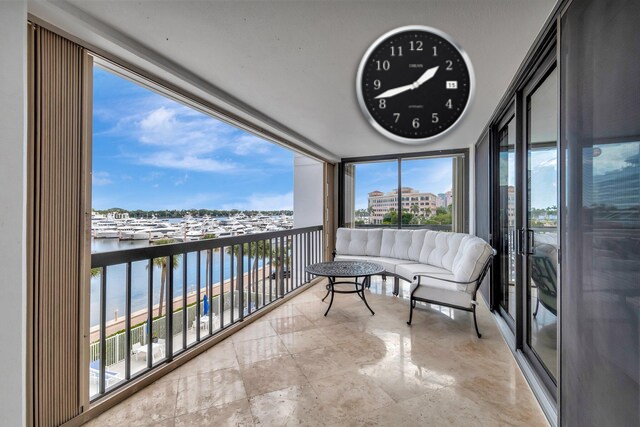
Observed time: 1:42
